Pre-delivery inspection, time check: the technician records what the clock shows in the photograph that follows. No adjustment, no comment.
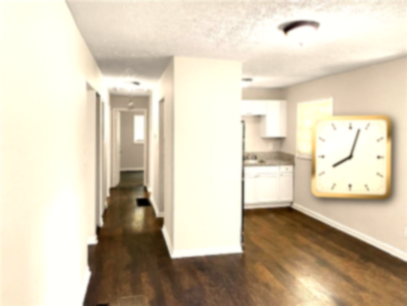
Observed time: 8:03
